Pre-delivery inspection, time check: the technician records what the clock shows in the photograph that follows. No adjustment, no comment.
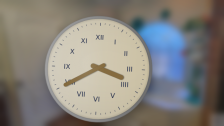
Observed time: 3:40
